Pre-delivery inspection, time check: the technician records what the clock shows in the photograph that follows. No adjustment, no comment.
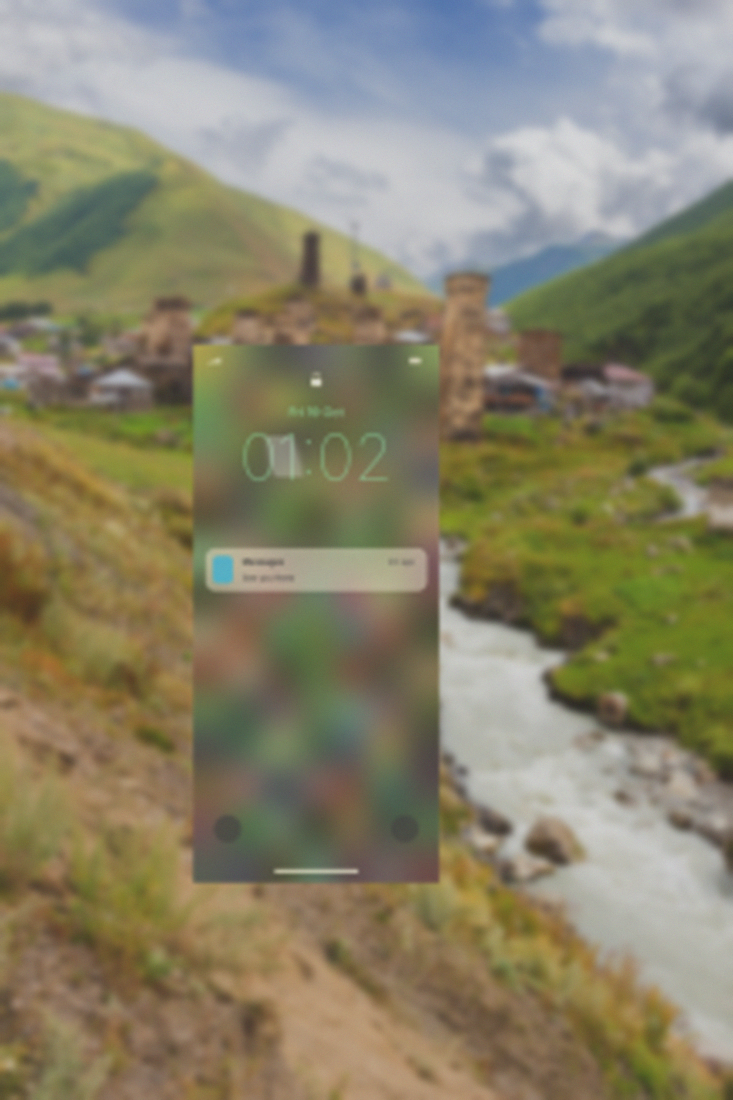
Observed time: 1:02
